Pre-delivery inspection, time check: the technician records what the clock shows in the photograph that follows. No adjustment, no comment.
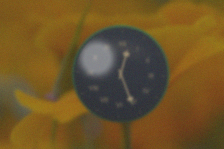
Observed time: 12:26
